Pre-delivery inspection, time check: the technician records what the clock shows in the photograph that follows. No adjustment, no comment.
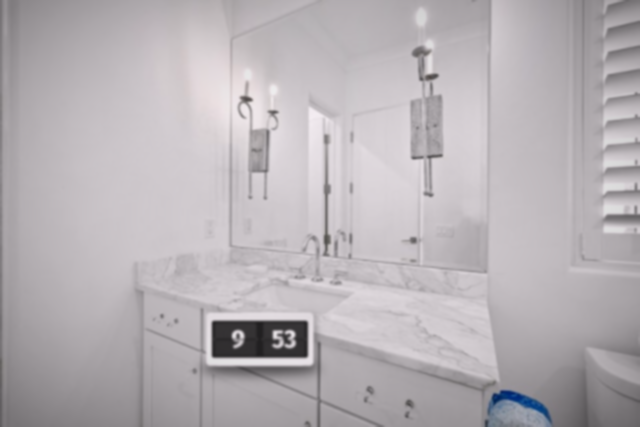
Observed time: 9:53
